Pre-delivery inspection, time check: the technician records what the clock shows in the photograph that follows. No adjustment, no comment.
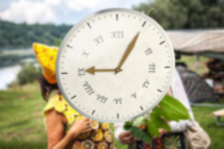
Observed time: 9:05
